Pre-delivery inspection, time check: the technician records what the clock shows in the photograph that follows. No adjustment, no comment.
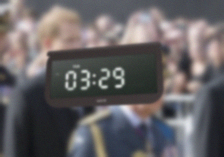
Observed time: 3:29
